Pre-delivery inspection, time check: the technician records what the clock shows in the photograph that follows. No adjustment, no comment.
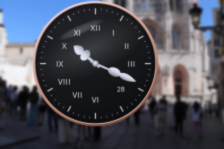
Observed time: 10:19
